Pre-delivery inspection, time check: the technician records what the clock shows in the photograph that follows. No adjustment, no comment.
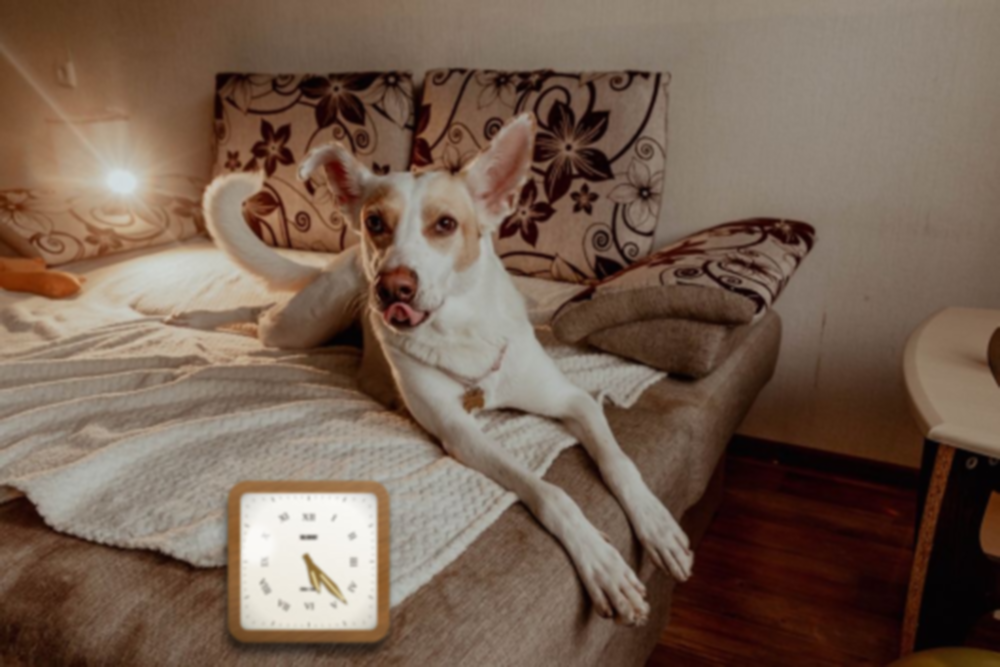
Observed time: 5:23
